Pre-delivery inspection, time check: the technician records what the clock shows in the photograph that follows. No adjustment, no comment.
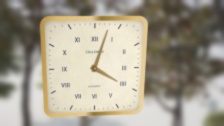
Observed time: 4:03
